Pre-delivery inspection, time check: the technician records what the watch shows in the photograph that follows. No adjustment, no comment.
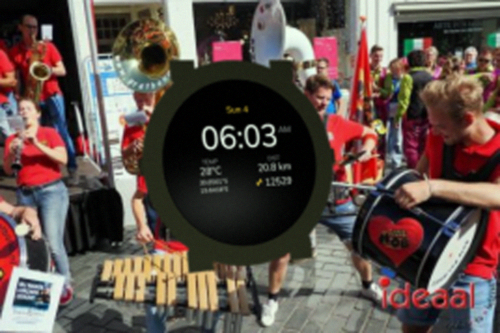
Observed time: 6:03
